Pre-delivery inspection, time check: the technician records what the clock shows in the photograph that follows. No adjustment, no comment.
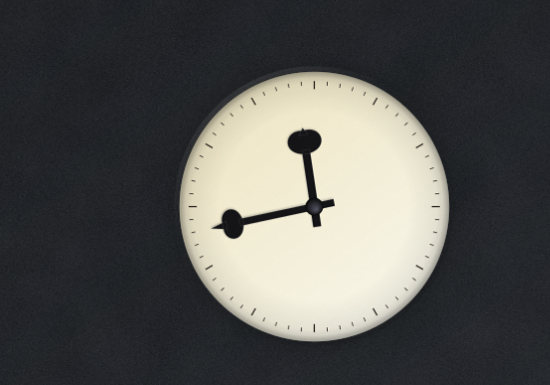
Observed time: 11:43
